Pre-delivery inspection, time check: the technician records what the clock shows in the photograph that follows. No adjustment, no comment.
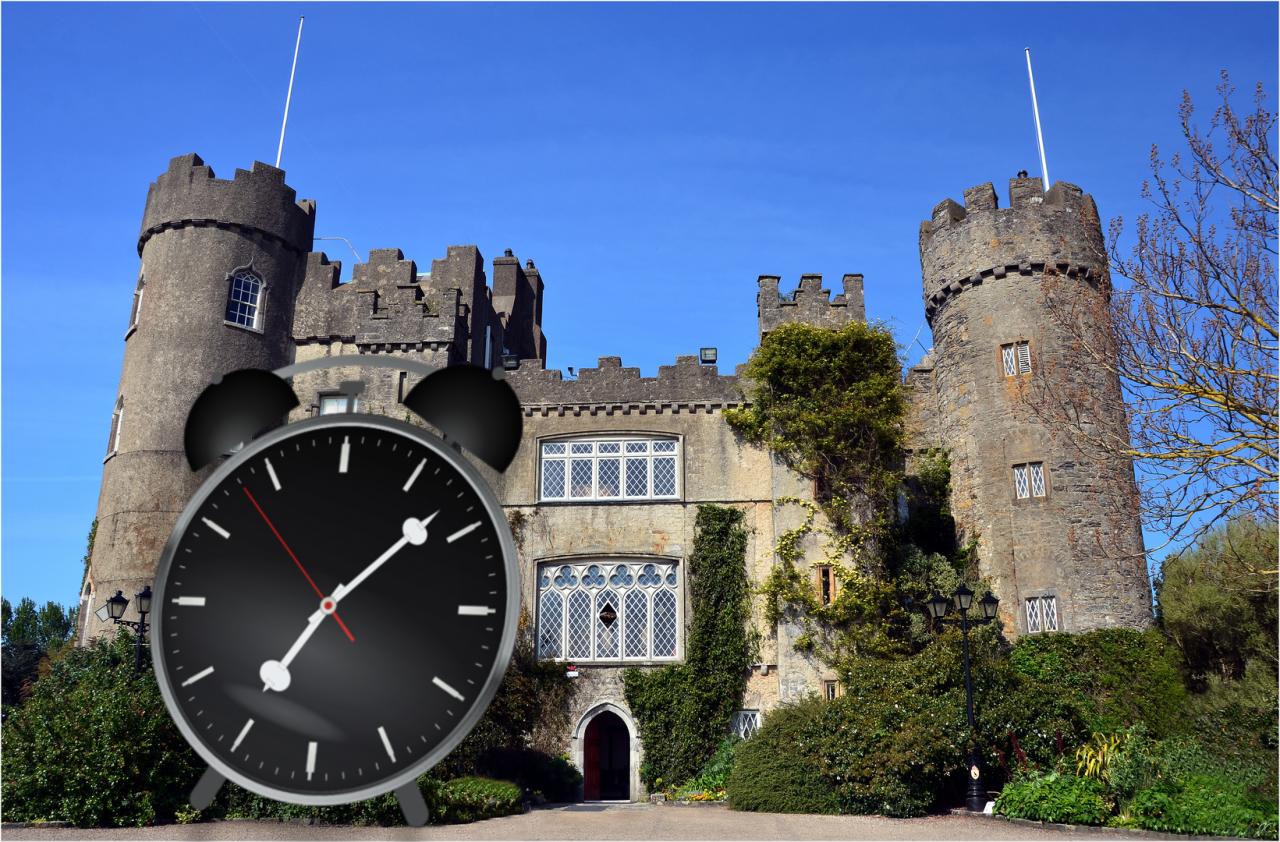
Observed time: 7:07:53
